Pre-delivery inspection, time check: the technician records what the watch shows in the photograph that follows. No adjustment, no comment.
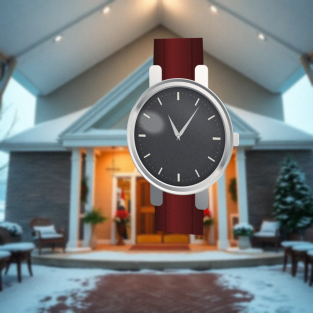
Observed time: 11:06
